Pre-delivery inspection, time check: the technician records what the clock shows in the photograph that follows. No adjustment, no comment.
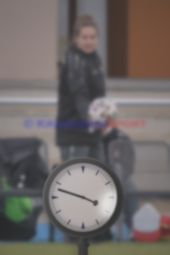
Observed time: 3:48
